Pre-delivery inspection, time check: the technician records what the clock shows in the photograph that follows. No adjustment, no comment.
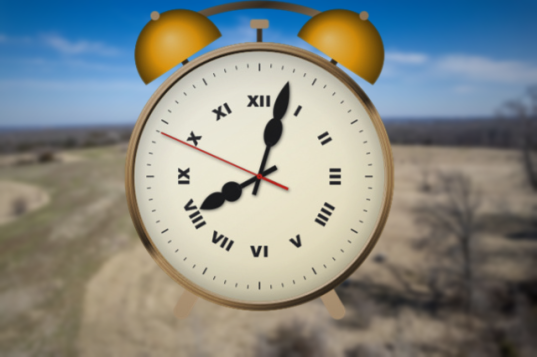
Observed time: 8:02:49
